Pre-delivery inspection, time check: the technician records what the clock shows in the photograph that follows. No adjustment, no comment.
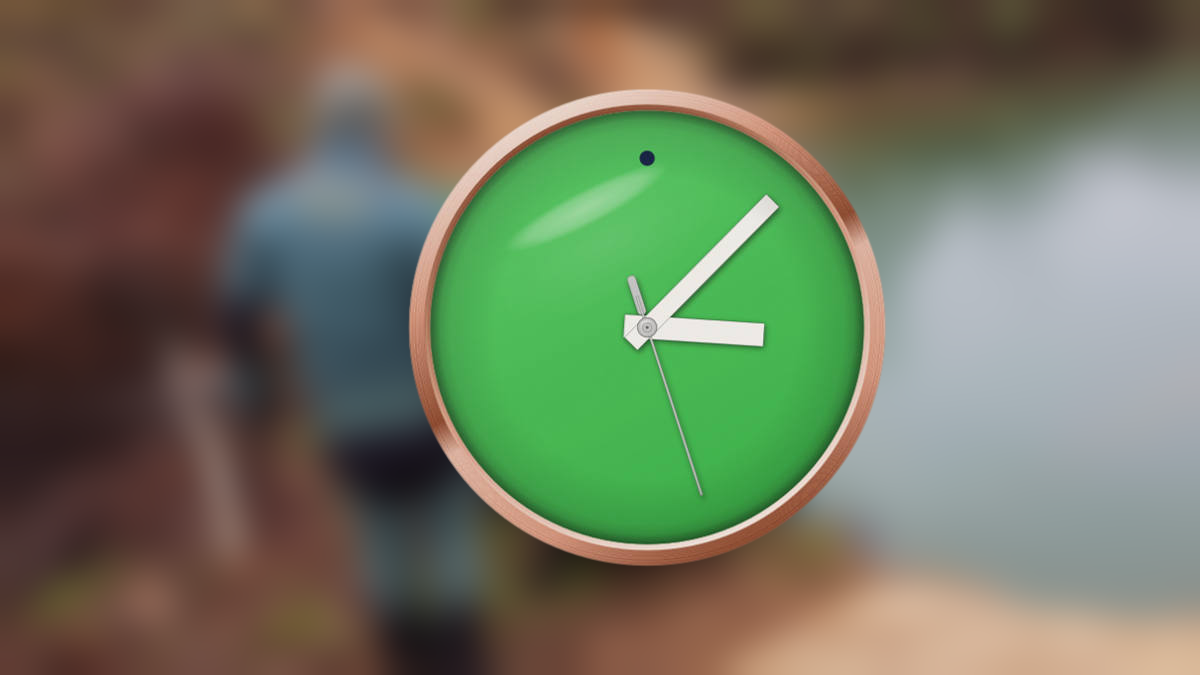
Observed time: 3:07:27
